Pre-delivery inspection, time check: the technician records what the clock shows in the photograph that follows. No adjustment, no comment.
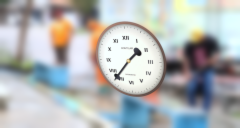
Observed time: 1:37
